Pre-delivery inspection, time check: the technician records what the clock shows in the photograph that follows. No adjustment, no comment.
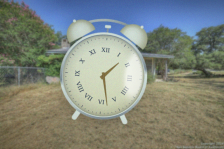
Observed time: 1:28
